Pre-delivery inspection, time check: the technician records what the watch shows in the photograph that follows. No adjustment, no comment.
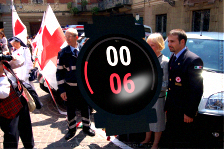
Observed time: 0:06
